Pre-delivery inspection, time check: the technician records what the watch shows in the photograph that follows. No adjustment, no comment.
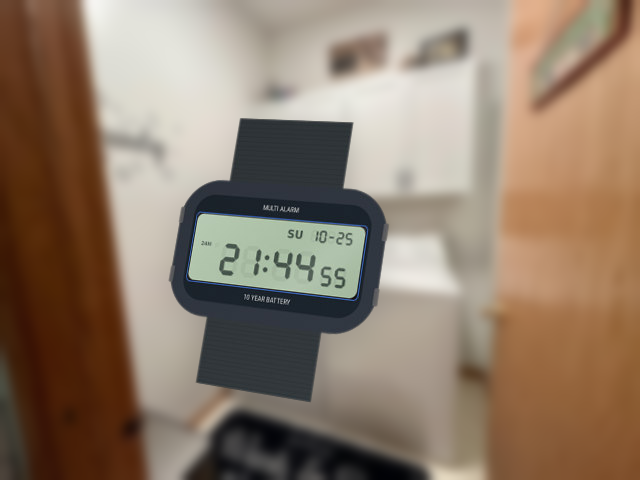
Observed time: 21:44:55
